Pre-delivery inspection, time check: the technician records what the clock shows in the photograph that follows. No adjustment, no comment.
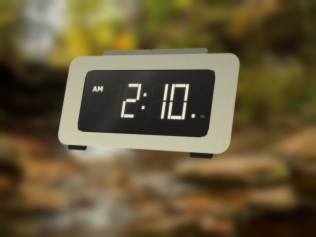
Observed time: 2:10
